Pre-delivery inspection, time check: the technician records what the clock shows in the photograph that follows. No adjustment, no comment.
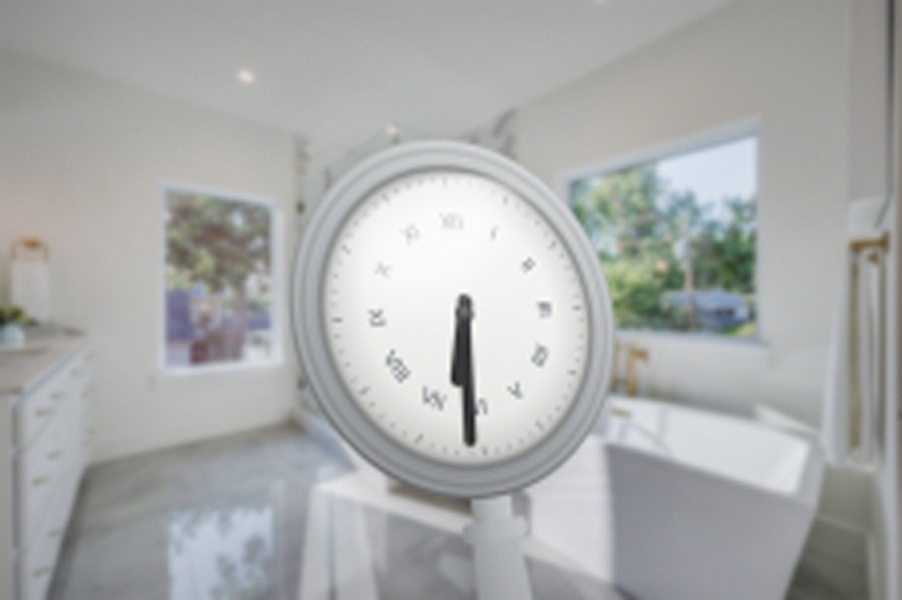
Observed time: 6:31
